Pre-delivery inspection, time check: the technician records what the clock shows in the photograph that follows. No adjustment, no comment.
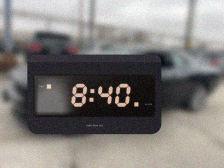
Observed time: 8:40
